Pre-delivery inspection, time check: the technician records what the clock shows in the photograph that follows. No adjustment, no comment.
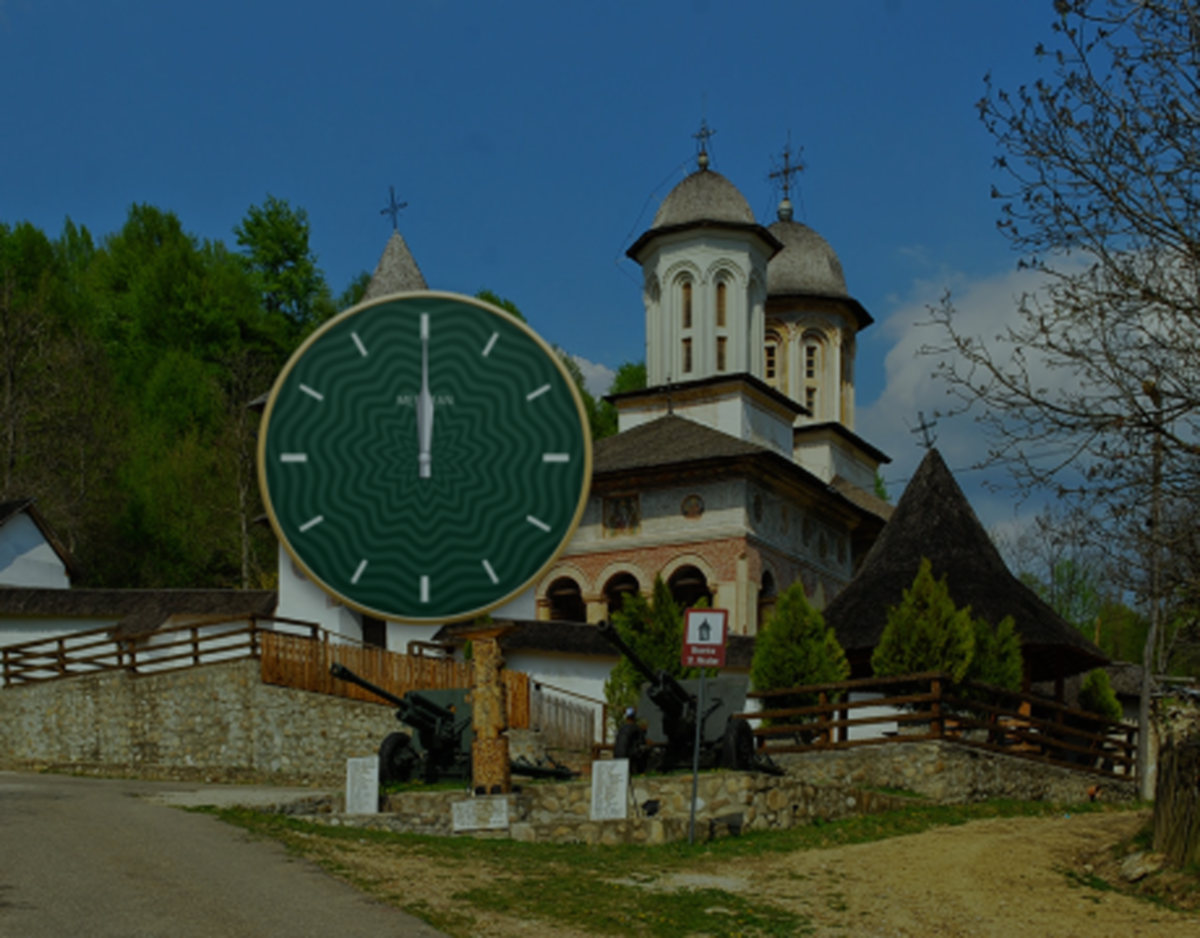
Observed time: 12:00
